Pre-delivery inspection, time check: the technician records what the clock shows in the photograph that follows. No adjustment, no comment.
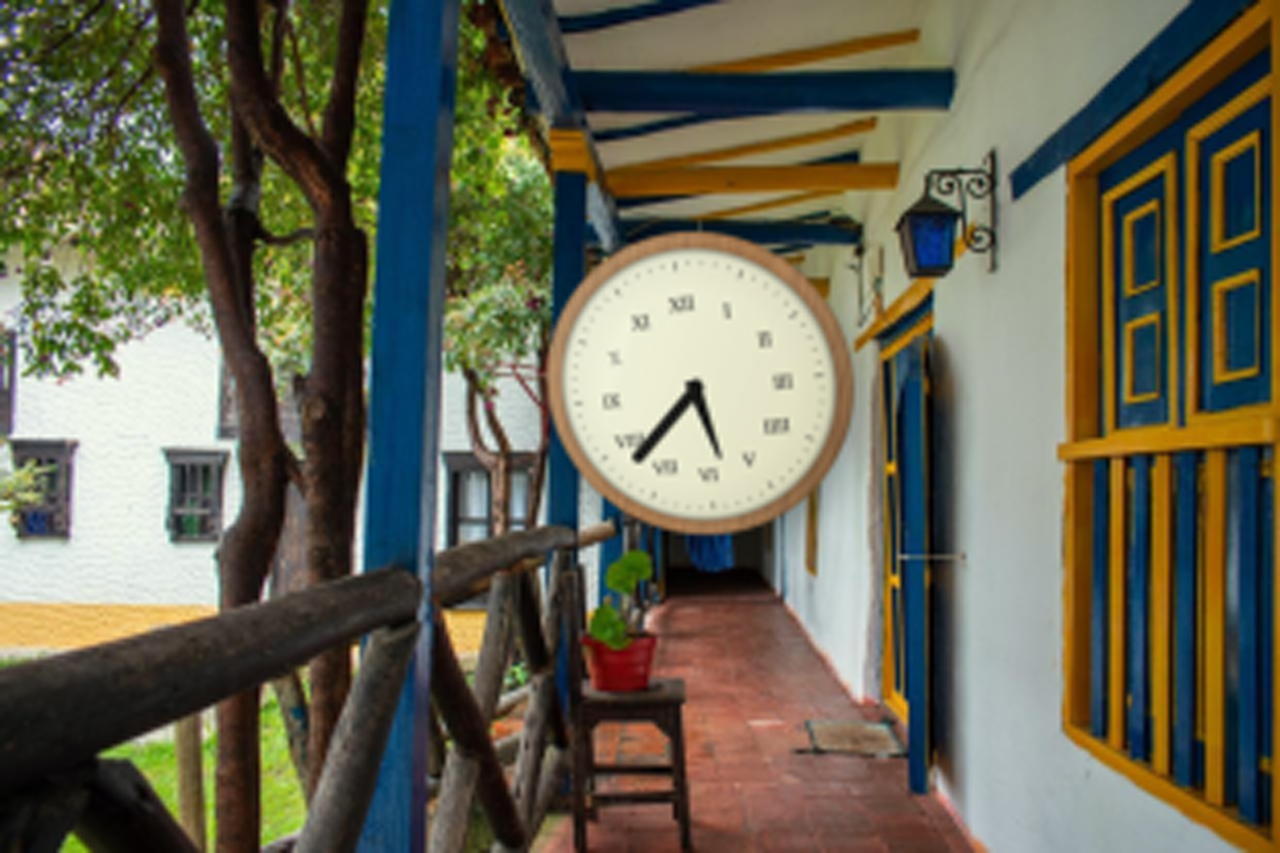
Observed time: 5:38
